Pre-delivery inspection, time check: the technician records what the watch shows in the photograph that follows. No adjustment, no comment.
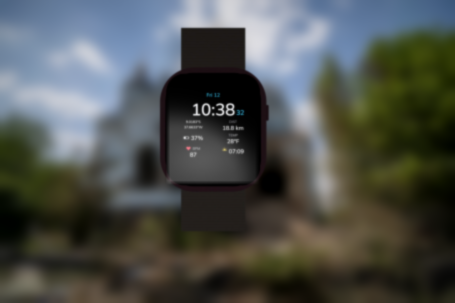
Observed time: 10:38
